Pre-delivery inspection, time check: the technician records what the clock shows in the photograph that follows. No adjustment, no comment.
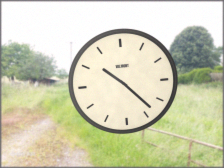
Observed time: 10:23
